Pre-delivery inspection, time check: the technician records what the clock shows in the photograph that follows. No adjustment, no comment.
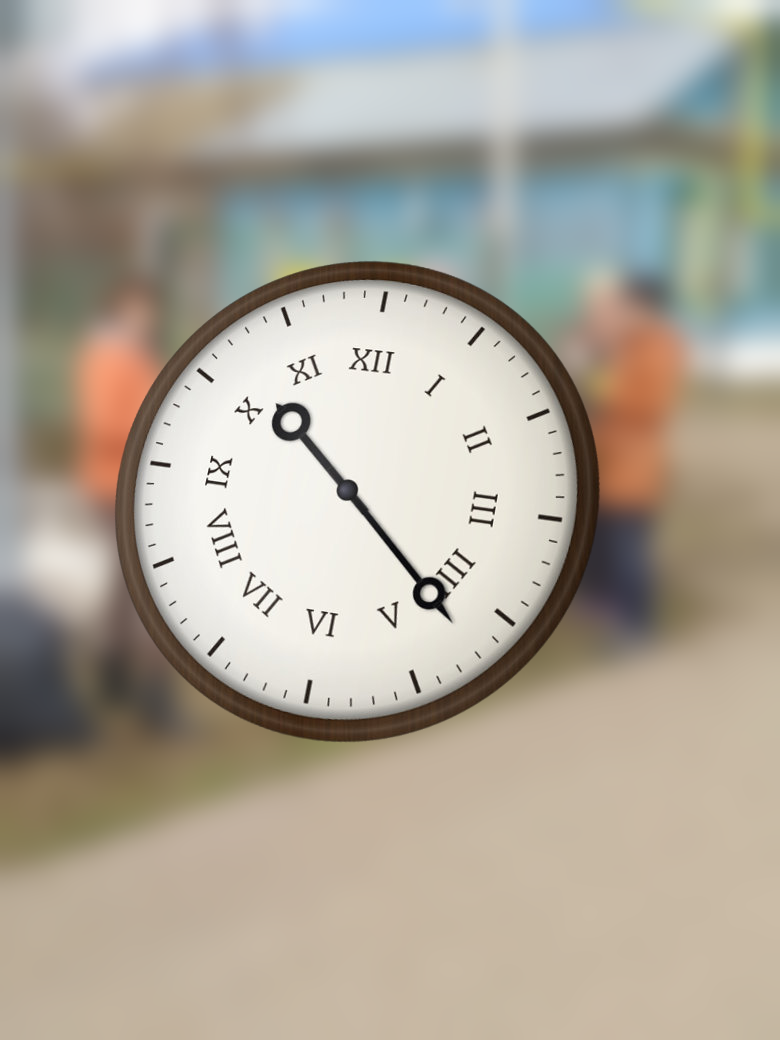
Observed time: 10:22
